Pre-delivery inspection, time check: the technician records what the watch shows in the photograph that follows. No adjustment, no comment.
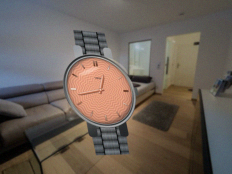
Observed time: 12:43
